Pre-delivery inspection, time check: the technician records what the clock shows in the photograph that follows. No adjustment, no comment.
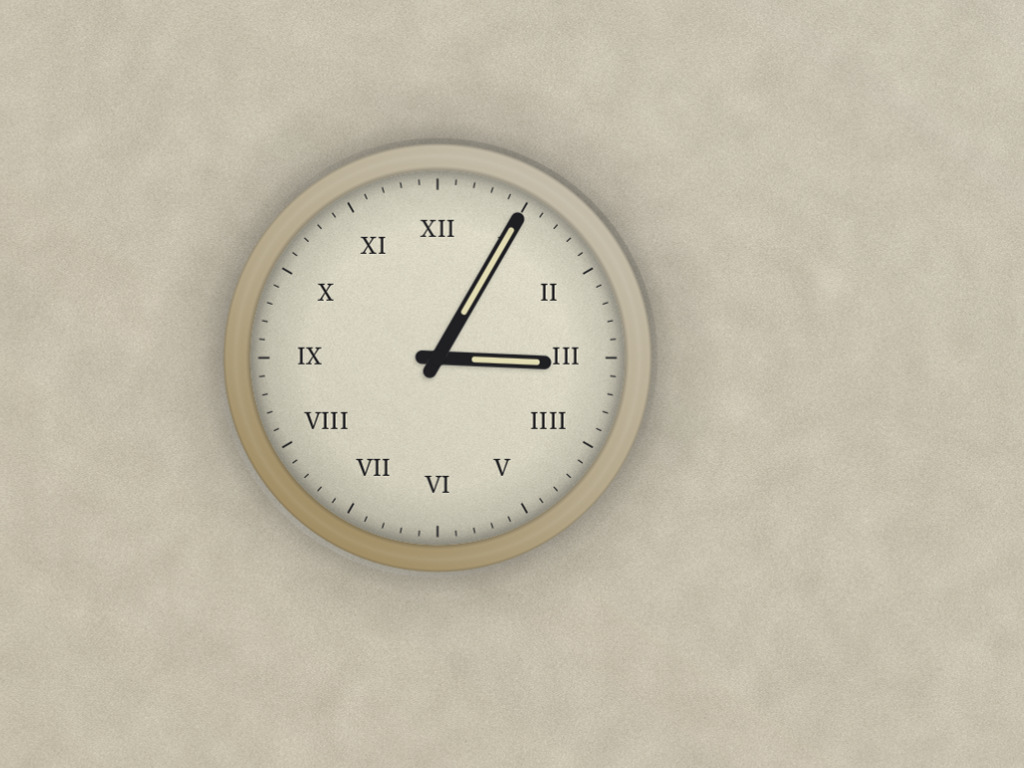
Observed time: 3:05
